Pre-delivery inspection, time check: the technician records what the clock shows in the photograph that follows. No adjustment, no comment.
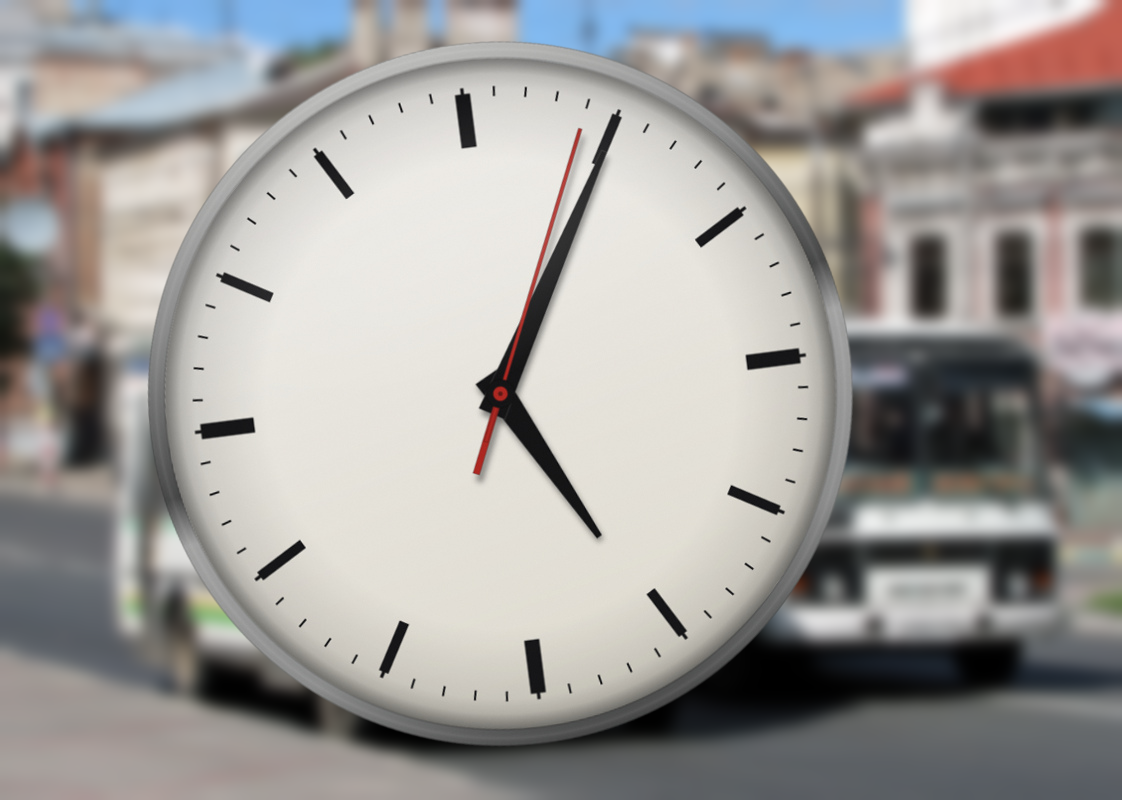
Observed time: 5:05:04
